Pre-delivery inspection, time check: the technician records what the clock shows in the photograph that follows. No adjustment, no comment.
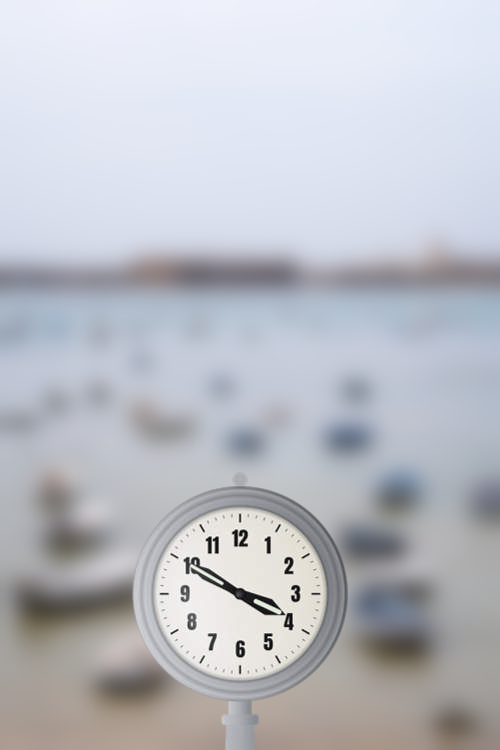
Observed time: 3:50
